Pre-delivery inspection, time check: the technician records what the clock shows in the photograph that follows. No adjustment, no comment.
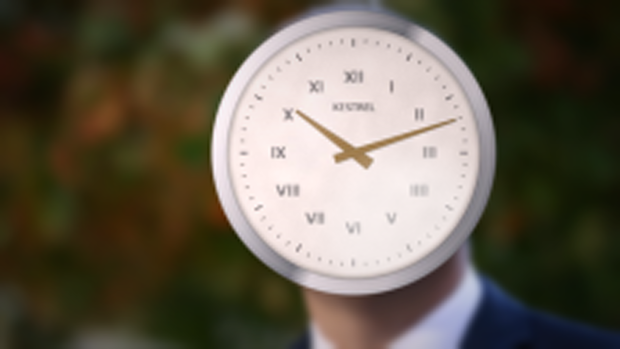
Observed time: 10:12
